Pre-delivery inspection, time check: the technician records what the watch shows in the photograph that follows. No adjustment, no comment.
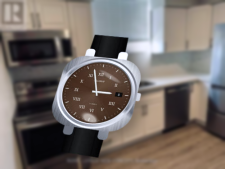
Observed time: 2:57
